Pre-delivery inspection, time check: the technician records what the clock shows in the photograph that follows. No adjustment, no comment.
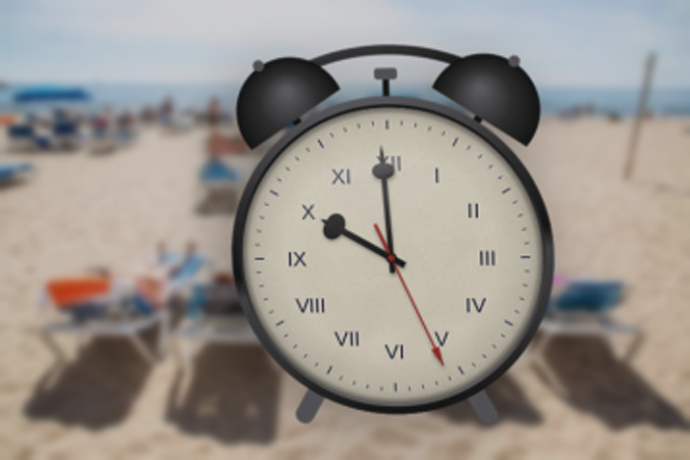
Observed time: 9:59:26
